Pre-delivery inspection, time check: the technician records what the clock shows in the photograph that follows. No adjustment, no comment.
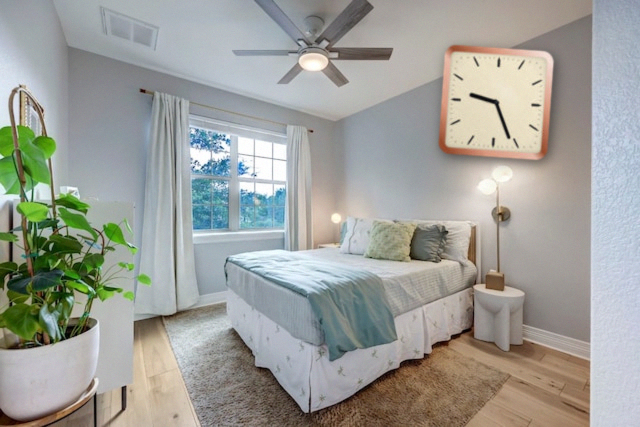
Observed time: 9:26
